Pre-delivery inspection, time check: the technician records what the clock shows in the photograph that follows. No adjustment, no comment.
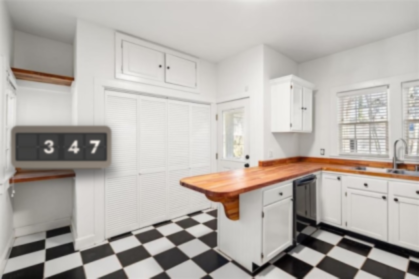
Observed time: 3:47
